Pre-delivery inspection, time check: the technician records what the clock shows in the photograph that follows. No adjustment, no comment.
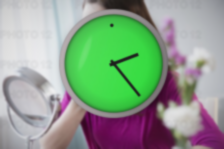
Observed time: 2:24
